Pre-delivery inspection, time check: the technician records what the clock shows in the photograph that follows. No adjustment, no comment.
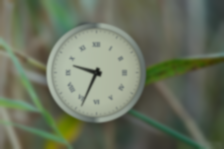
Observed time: 9:34
